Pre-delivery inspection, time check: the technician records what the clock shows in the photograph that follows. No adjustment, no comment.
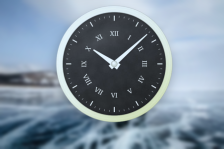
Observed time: 10:08
